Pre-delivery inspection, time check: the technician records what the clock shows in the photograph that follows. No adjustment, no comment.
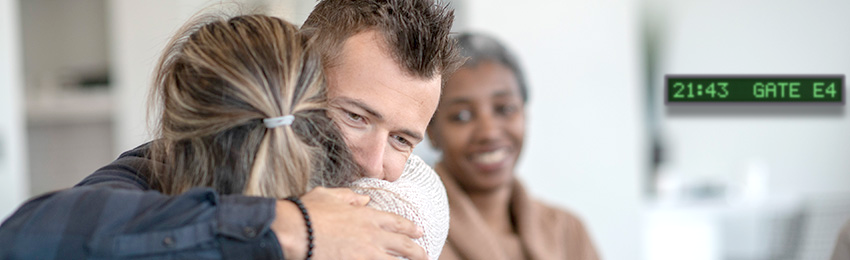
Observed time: 21:43
